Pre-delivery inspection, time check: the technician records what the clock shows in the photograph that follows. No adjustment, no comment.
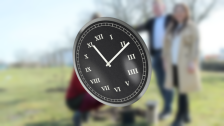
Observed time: 11:11
